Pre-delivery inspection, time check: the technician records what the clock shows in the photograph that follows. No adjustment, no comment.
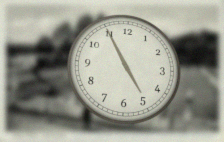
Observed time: 4:55
